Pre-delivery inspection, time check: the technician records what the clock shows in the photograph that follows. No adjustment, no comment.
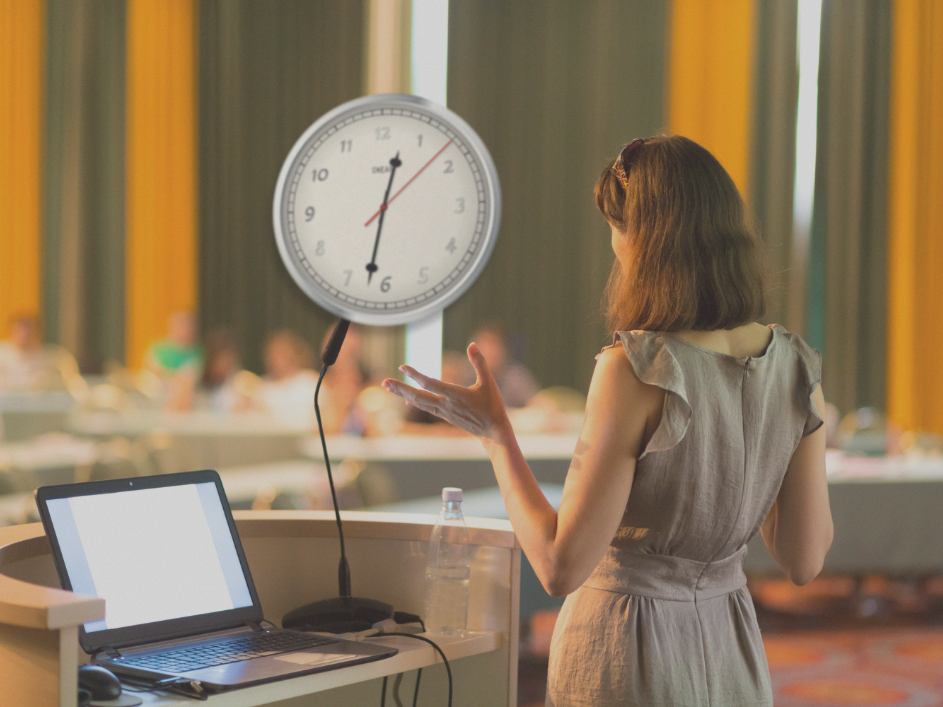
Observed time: 12:32:08
